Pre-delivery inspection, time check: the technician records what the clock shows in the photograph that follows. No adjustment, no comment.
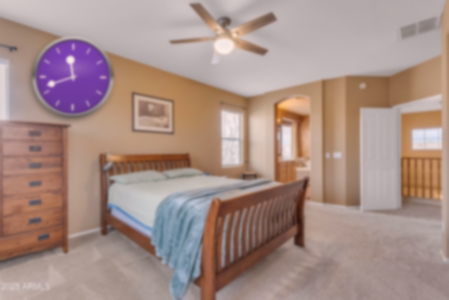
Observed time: 11:42
